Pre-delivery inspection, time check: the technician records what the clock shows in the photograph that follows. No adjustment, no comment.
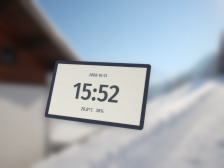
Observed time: 15:52
